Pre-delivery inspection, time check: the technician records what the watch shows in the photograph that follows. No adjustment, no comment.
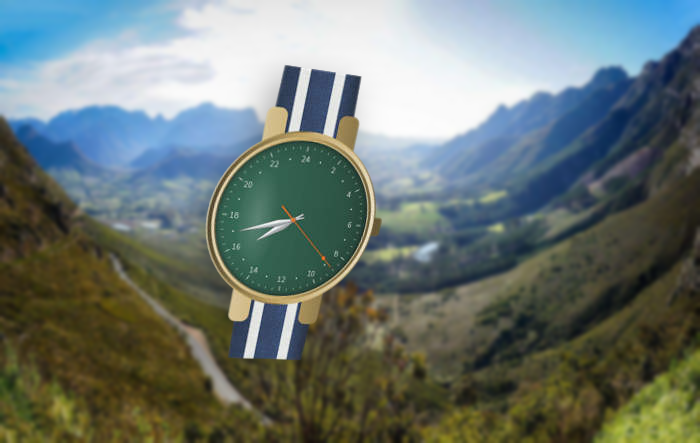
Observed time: 15:42:22
